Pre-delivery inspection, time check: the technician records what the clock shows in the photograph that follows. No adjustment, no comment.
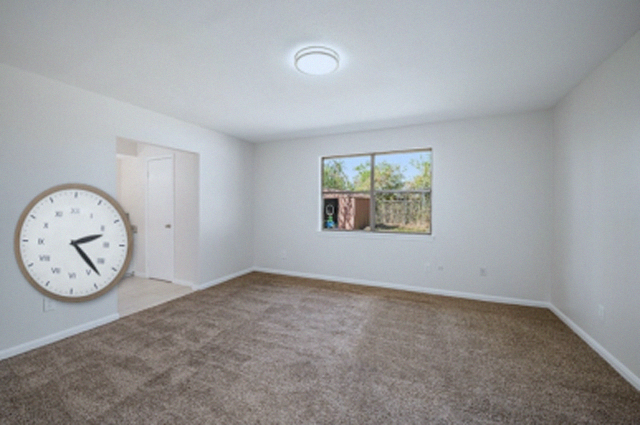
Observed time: 2:23
